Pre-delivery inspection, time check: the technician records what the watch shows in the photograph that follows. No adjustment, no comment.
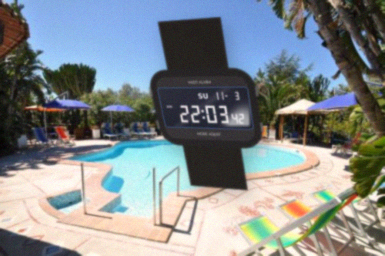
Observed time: 22:03
